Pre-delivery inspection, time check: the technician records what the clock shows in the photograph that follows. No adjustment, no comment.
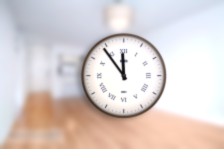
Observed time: 11:54
